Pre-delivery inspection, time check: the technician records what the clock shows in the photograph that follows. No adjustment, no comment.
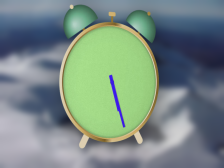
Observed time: 5:27
